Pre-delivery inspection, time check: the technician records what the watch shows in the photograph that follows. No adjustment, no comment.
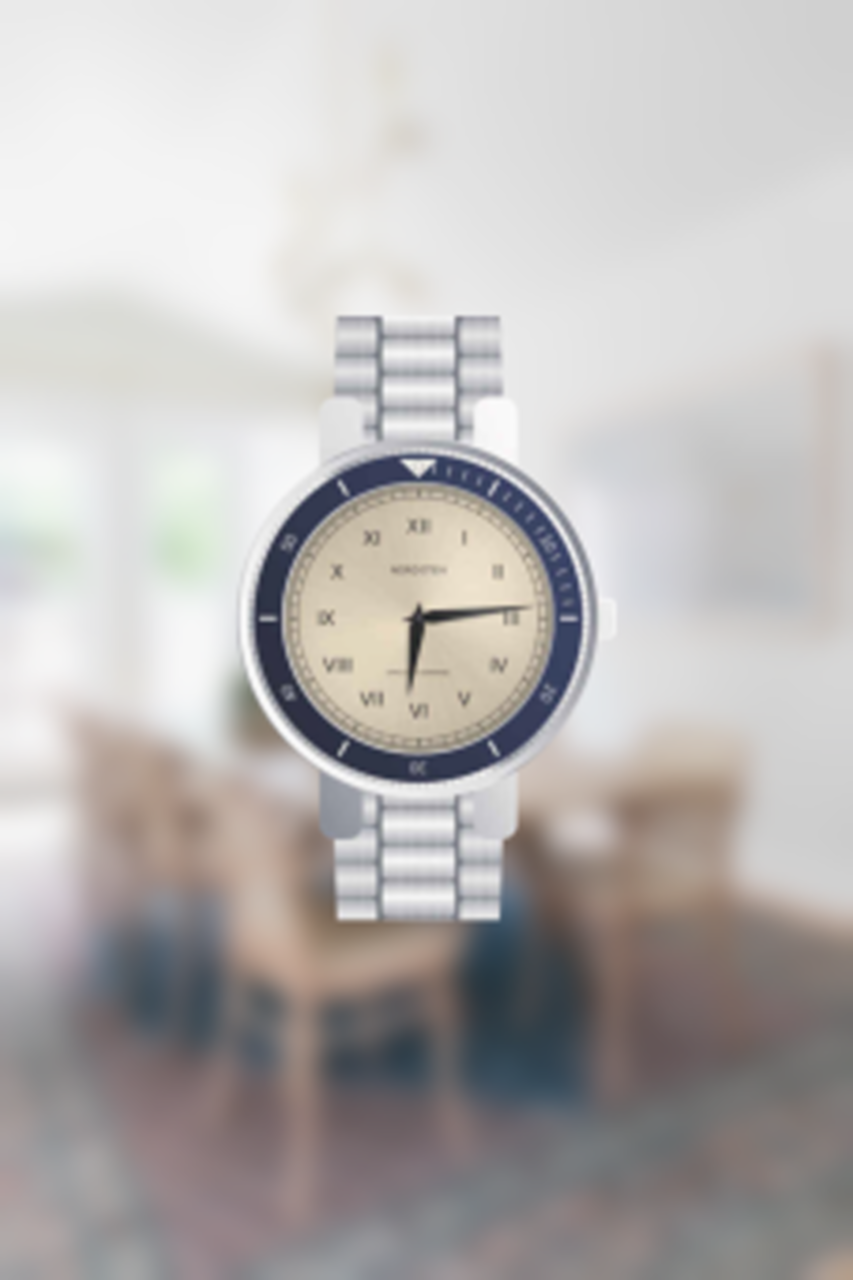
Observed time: 6:14
